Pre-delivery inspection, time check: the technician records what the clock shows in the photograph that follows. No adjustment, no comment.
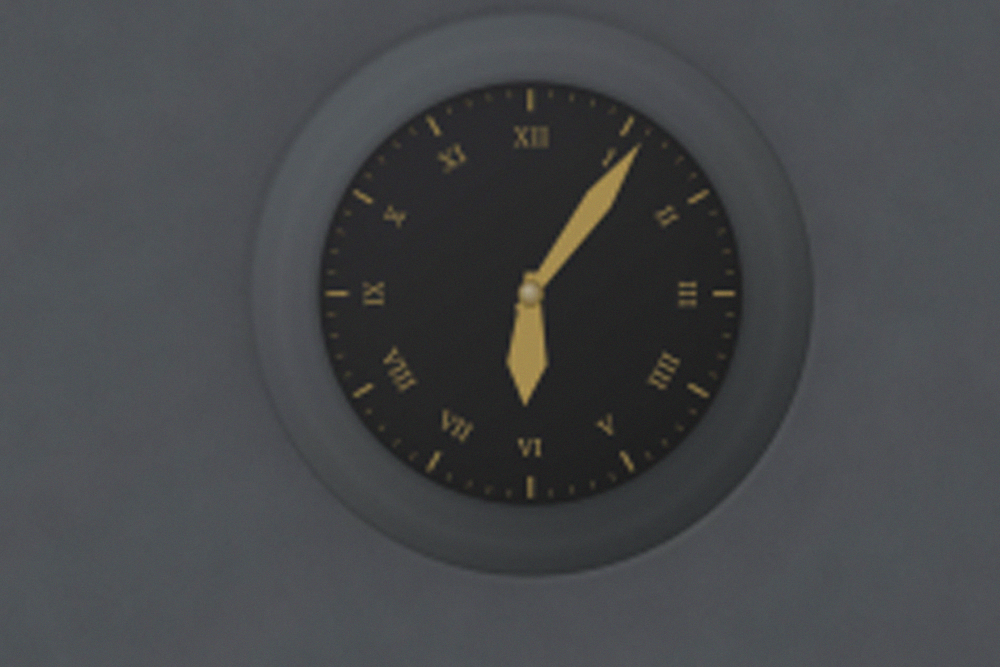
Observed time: 6:06
